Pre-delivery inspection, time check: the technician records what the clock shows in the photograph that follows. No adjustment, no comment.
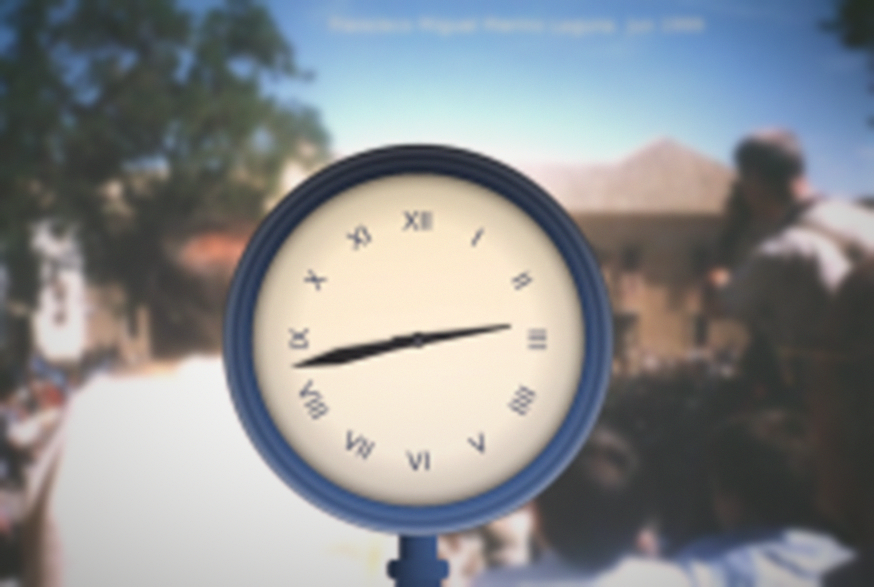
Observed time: 2:43
